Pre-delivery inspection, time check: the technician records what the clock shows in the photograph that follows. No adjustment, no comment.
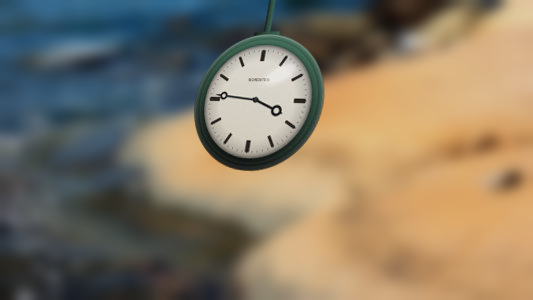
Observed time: 3:46
